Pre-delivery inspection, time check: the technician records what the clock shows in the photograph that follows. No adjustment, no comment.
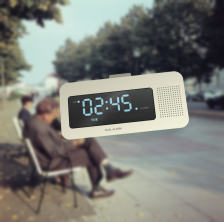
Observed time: 2:45
